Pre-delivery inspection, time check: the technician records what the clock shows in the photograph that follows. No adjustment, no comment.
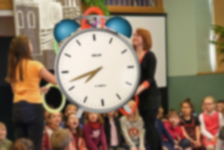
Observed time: 7:42
